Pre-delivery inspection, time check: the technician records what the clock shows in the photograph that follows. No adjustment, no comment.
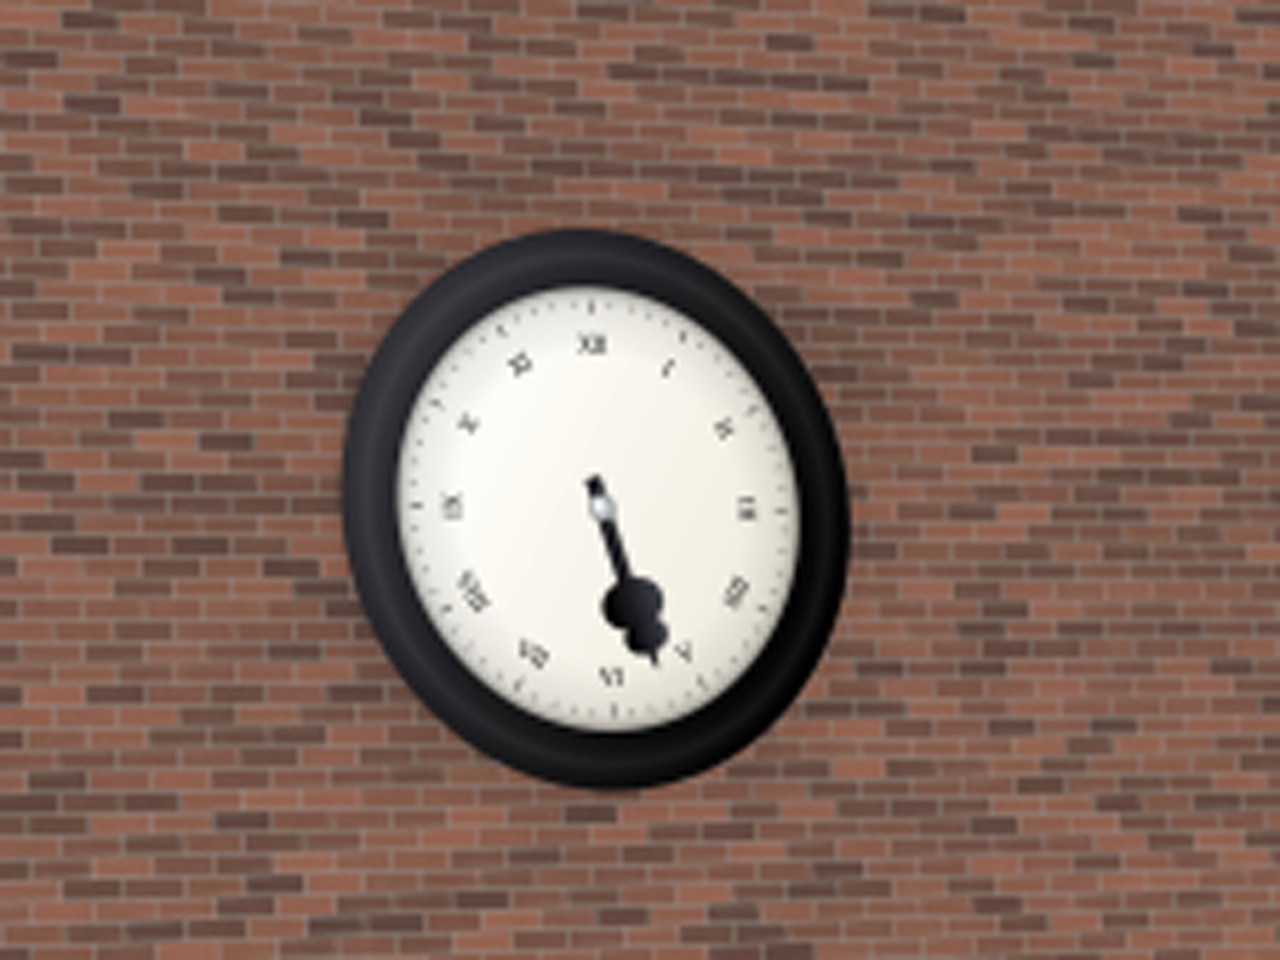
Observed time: 5:27
